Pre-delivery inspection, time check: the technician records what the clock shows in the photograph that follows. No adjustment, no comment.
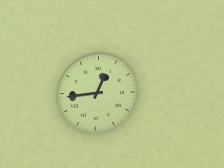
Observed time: 12:44
